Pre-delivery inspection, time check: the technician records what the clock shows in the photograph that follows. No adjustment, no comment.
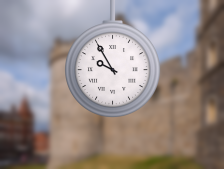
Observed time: 9:55
